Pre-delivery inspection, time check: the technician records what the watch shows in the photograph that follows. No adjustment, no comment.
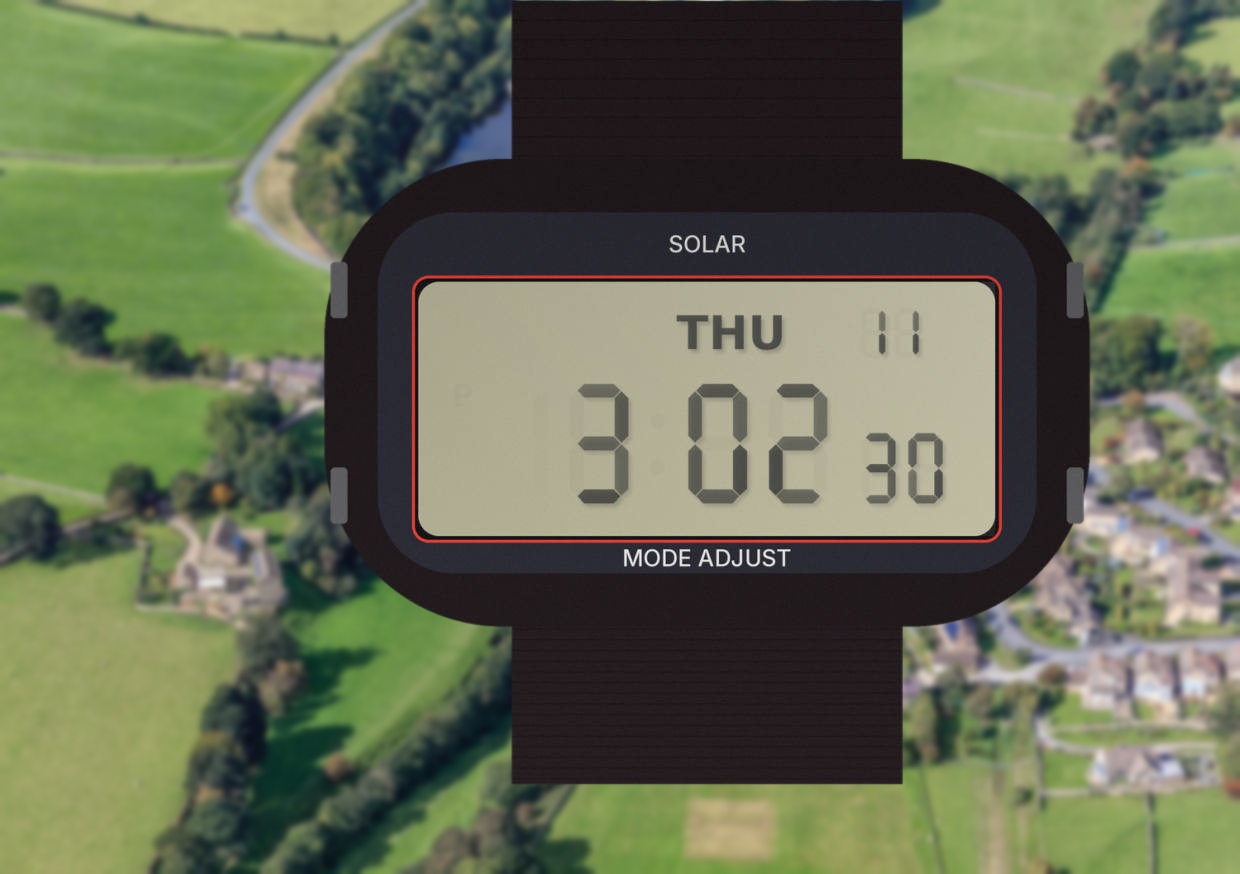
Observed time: 3:02:30
